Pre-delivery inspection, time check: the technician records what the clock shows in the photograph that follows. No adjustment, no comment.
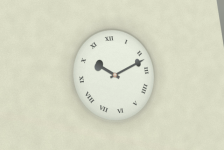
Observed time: 10:12
